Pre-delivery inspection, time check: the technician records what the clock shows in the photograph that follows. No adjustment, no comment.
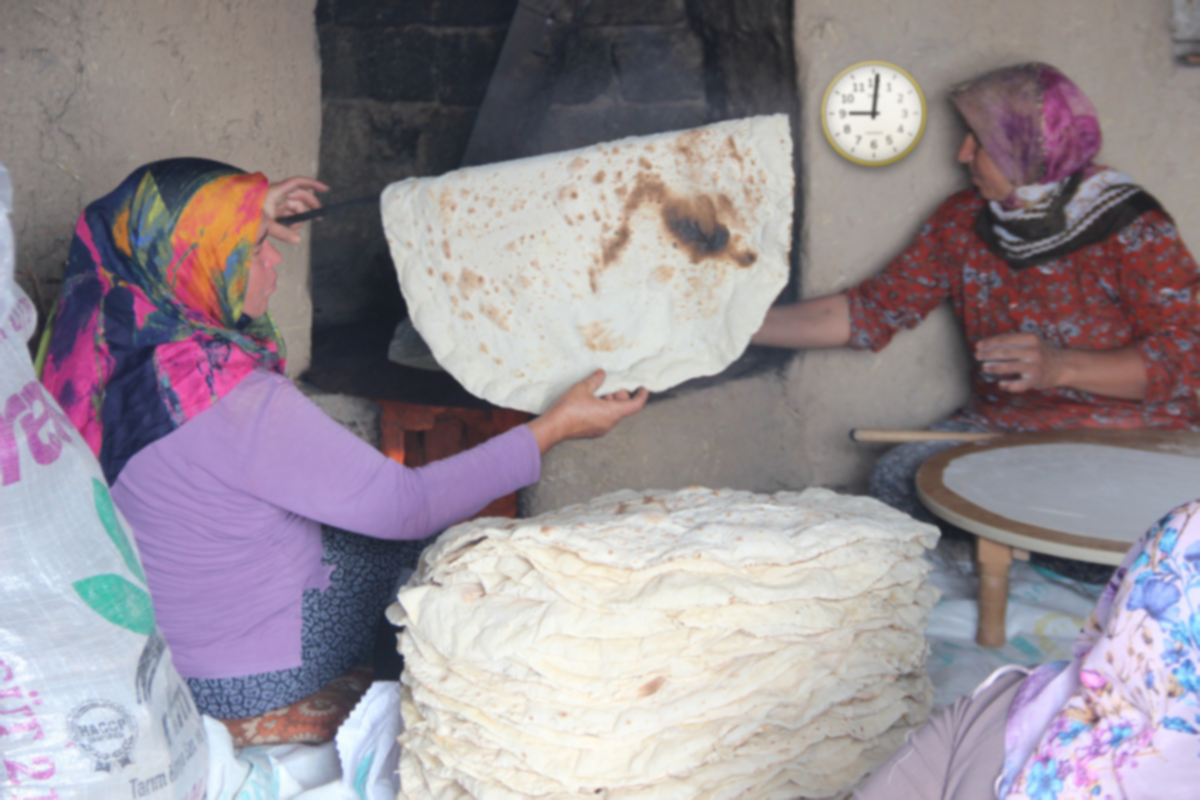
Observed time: 9:01
